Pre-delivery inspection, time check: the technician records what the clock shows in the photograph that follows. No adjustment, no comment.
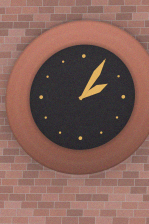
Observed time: 2:05
